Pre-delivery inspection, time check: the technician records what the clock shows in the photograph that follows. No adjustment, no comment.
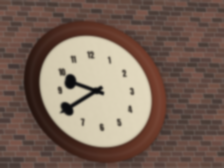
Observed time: 9:40
